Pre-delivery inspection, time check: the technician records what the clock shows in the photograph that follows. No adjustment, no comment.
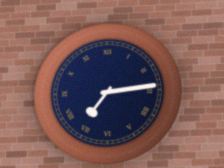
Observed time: 7:14
